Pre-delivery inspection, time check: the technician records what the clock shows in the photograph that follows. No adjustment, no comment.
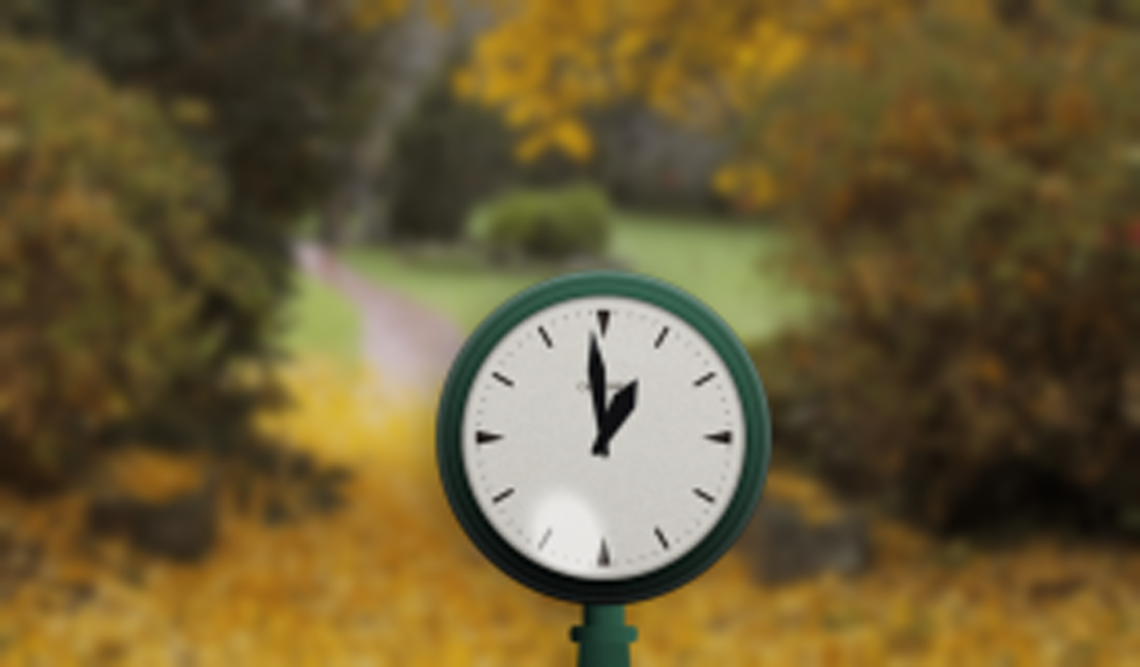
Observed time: 12:59
